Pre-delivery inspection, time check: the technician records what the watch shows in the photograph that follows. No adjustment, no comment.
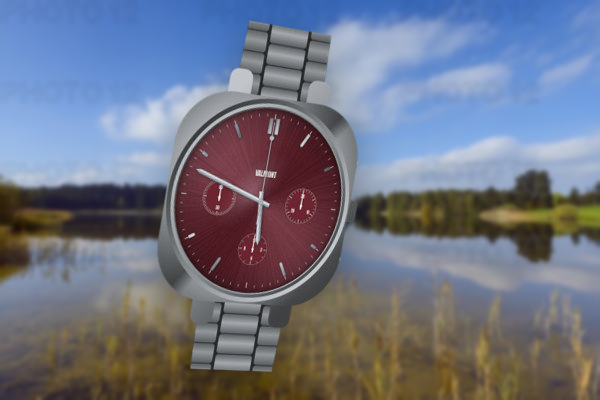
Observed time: 5:48
